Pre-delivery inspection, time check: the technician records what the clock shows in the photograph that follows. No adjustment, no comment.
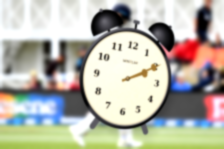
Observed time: 2:10
